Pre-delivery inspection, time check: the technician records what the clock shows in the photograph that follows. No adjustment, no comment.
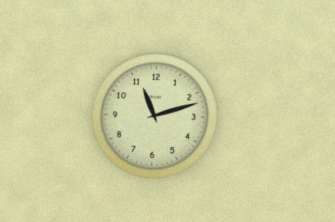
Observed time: 11:12
